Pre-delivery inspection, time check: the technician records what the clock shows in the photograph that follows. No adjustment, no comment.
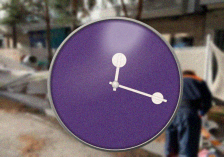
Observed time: 12:18
